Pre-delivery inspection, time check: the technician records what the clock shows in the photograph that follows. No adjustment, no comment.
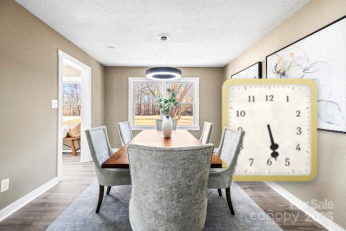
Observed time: 5:28
